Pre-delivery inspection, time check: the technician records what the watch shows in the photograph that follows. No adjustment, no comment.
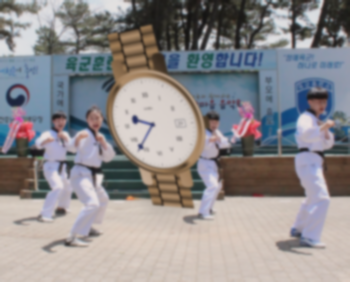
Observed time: 9:37
